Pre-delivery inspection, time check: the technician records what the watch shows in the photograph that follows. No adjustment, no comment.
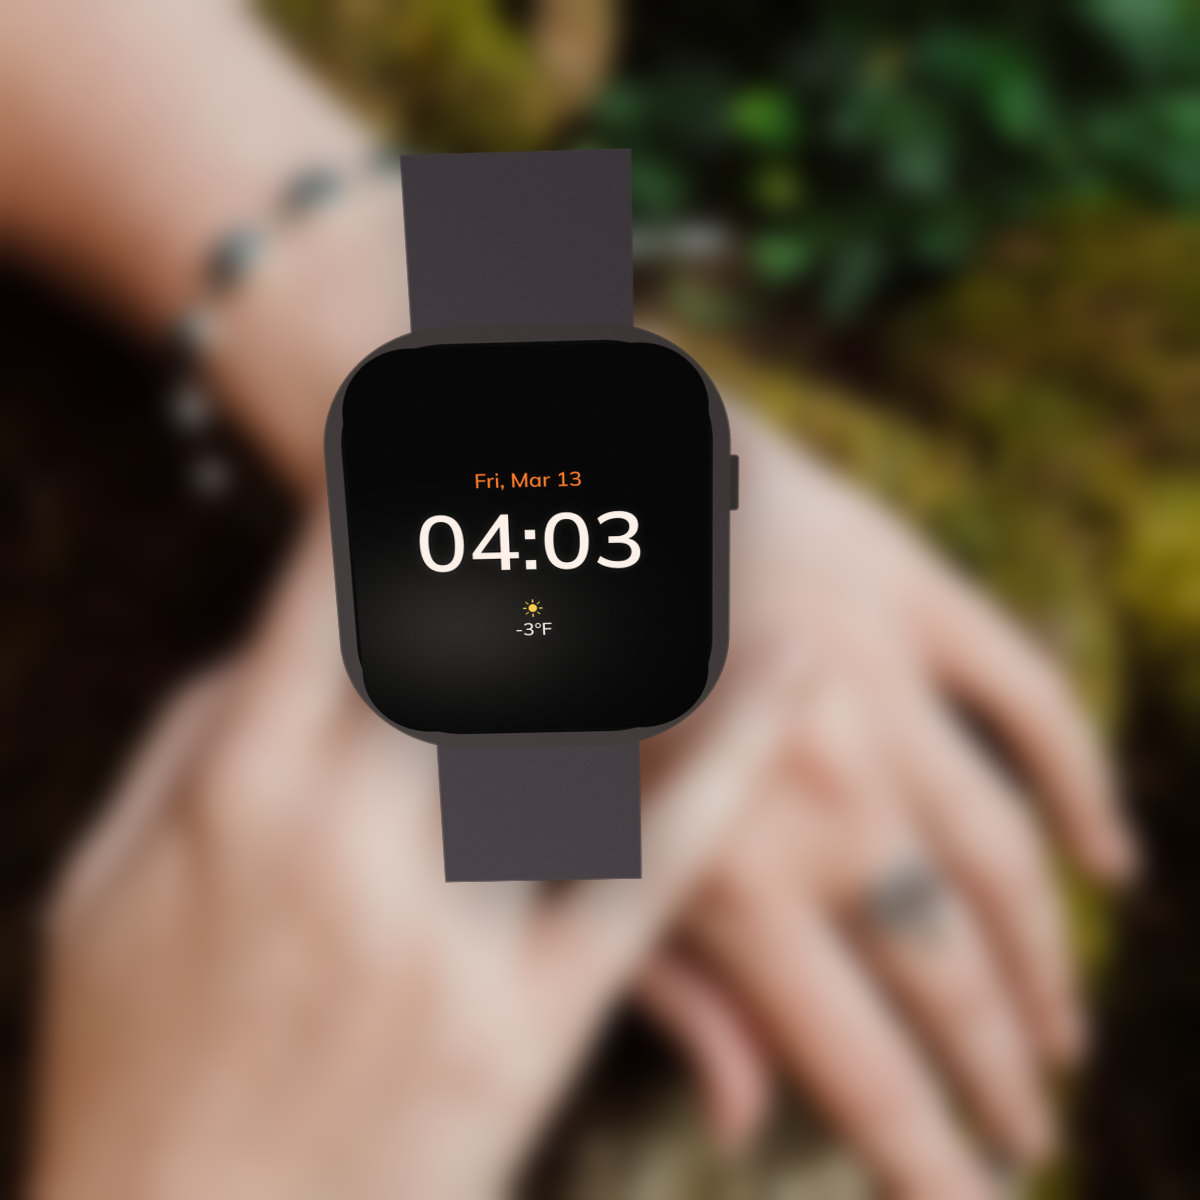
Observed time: 4:03
